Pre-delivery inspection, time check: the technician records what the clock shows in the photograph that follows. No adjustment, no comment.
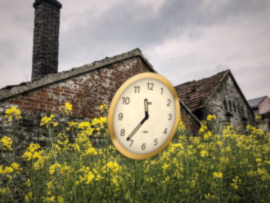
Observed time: 11:37
